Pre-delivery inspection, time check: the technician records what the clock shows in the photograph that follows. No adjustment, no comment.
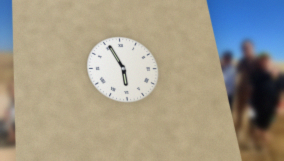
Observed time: 5:56
